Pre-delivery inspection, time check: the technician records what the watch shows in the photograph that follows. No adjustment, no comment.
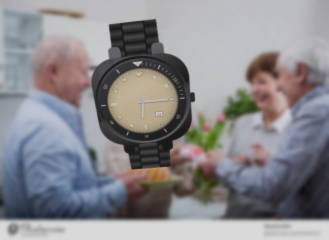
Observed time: 6:15
